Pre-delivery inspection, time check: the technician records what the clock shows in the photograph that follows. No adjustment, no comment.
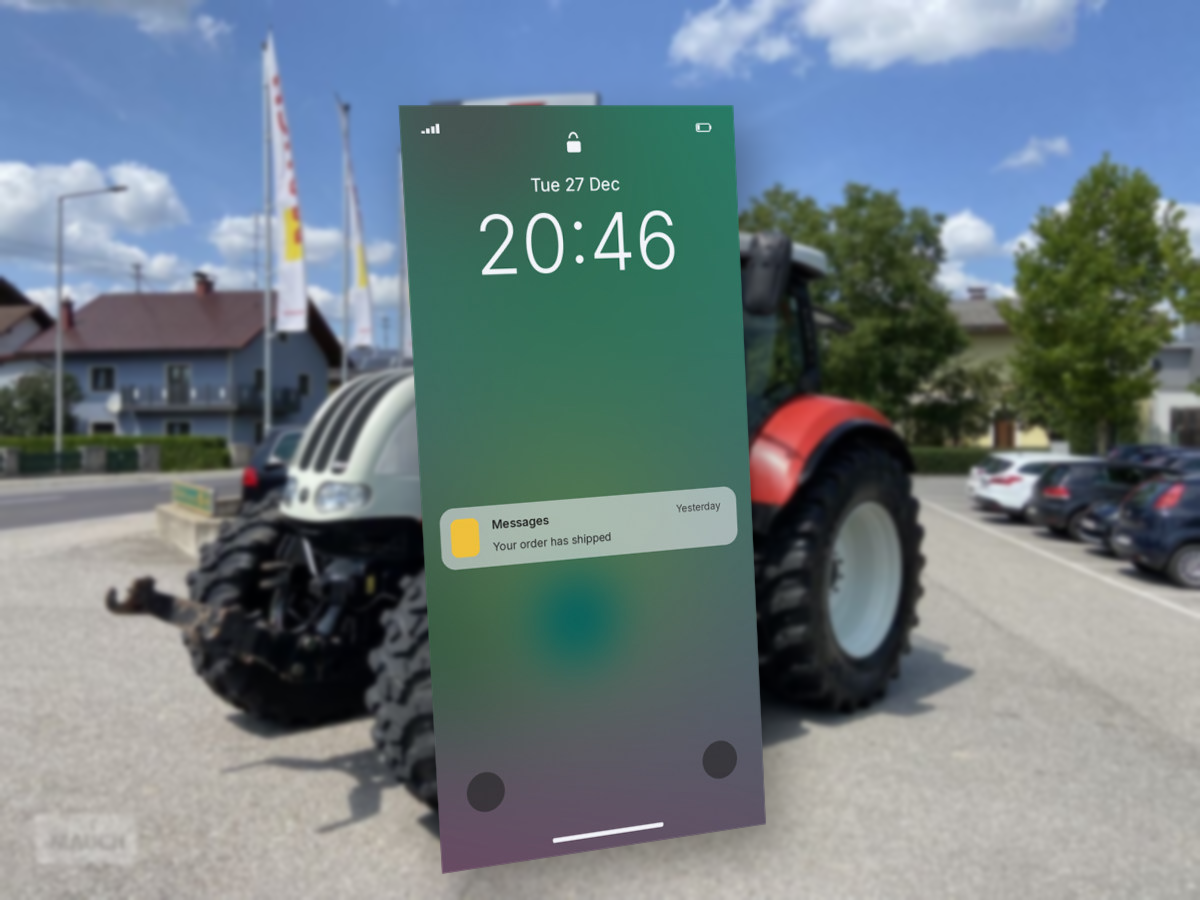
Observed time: 20:46
